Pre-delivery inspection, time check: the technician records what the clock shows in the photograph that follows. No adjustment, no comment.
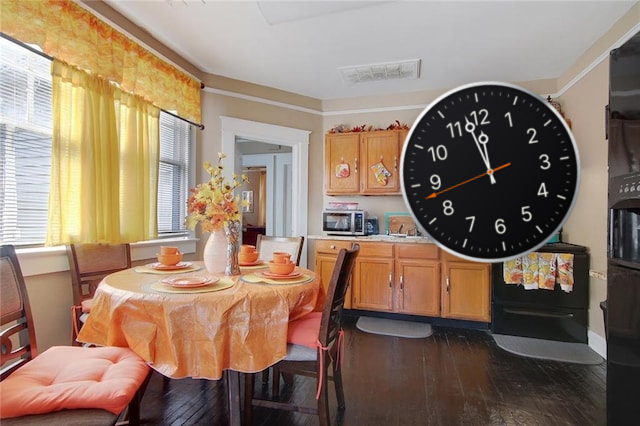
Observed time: 11:57:43
